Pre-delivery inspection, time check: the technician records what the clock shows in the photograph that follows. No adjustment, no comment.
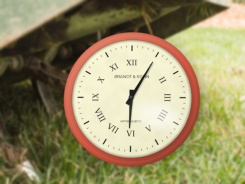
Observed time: 6:05
